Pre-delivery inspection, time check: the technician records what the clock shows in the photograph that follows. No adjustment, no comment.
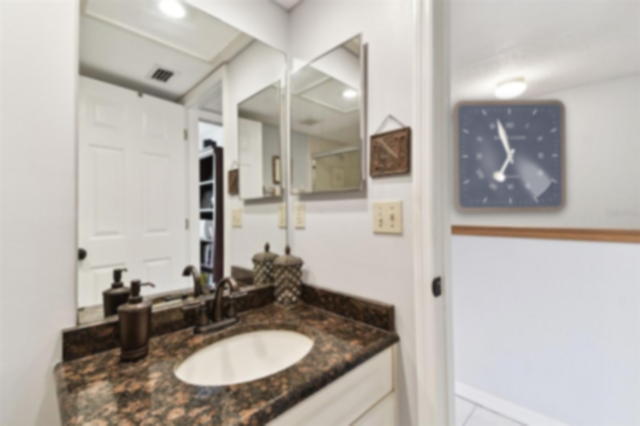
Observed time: 6:57
